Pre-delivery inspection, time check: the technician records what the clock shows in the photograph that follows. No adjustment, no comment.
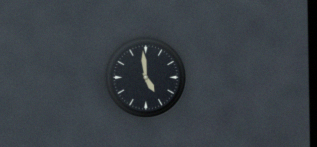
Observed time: 4:59
